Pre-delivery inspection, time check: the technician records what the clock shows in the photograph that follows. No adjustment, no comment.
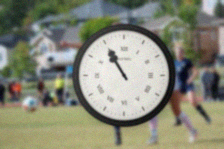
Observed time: 10:55
